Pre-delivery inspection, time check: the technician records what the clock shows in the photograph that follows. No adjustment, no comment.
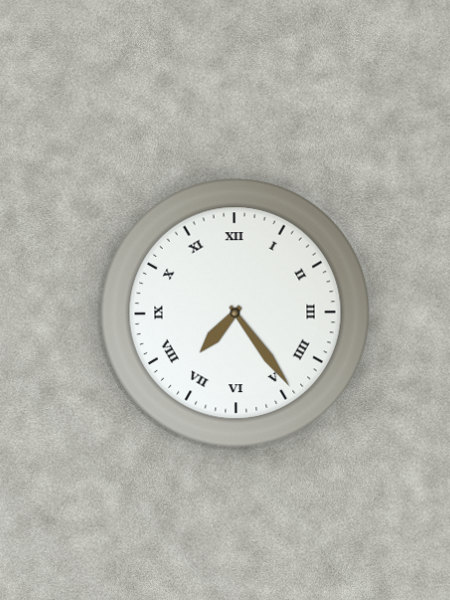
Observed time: 7:24
